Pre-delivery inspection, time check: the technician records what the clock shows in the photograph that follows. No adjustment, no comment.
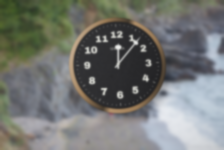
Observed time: 12:07
